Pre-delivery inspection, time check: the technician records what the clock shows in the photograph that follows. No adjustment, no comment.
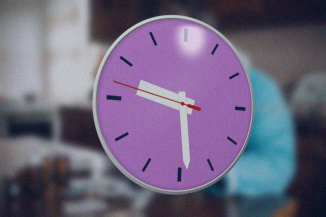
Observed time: 9:28:47
